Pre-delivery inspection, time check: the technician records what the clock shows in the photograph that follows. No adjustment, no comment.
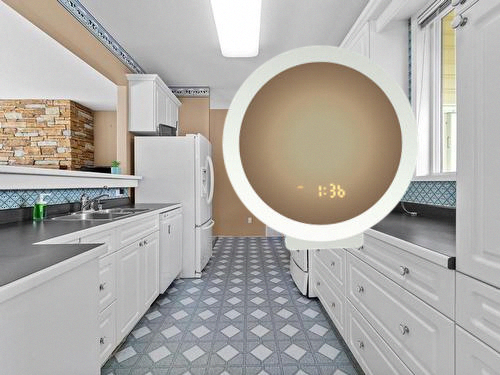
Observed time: 1:36
